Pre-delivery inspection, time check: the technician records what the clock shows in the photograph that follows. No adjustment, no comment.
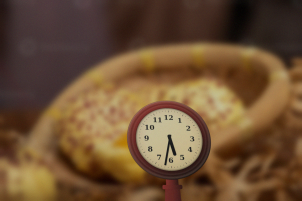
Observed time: 5:32
